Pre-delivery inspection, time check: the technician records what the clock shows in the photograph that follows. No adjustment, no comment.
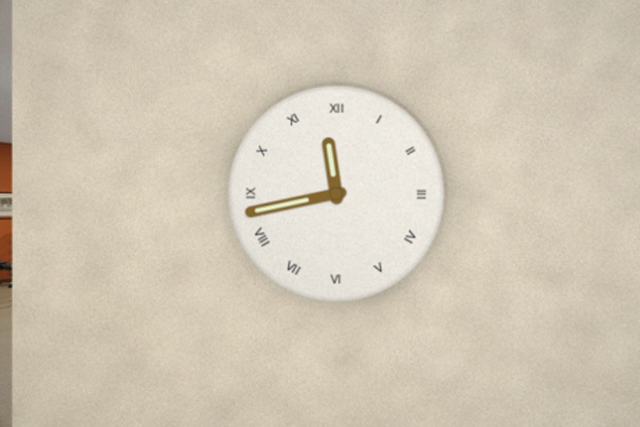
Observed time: 11:43
